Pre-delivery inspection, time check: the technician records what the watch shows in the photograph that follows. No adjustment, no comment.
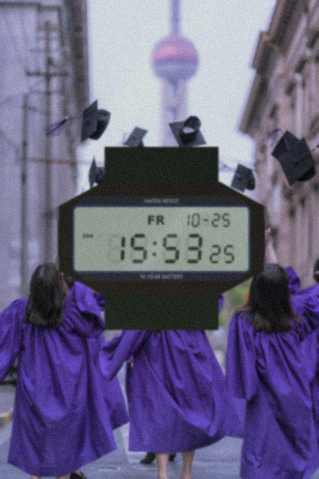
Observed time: 15:53:25
